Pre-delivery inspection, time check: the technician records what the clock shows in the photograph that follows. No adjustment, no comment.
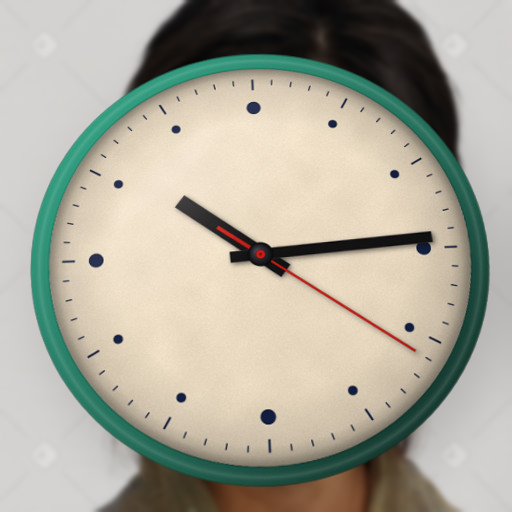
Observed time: 10:14:21
